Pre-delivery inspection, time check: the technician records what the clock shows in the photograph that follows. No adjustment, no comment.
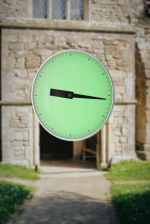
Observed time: 9:16
